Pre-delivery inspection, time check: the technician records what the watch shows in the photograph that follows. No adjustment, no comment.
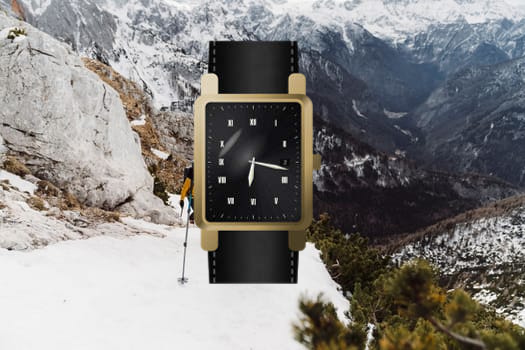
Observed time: 6:17
